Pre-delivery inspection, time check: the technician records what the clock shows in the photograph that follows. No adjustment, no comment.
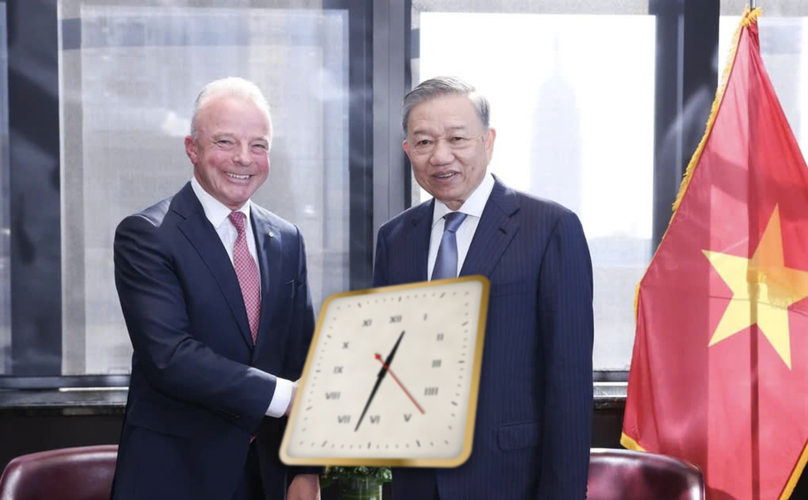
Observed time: 12:32:23
